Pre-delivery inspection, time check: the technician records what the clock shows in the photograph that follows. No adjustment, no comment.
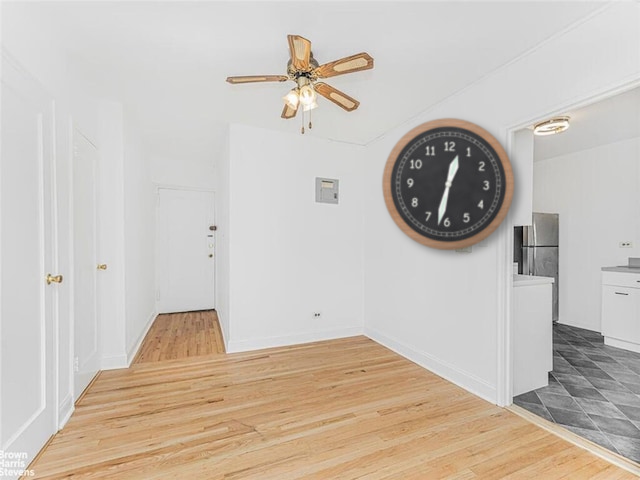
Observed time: 12:32
